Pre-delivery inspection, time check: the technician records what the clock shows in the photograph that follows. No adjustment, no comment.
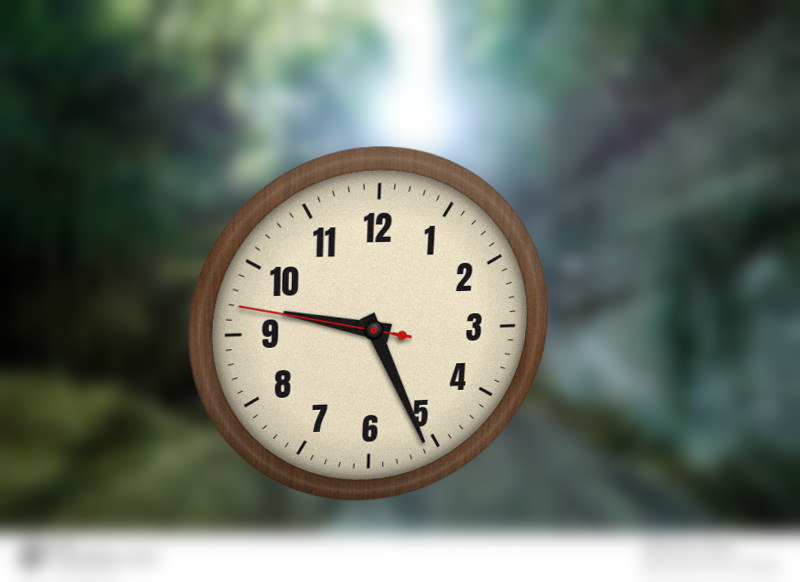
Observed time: 9:25:47
